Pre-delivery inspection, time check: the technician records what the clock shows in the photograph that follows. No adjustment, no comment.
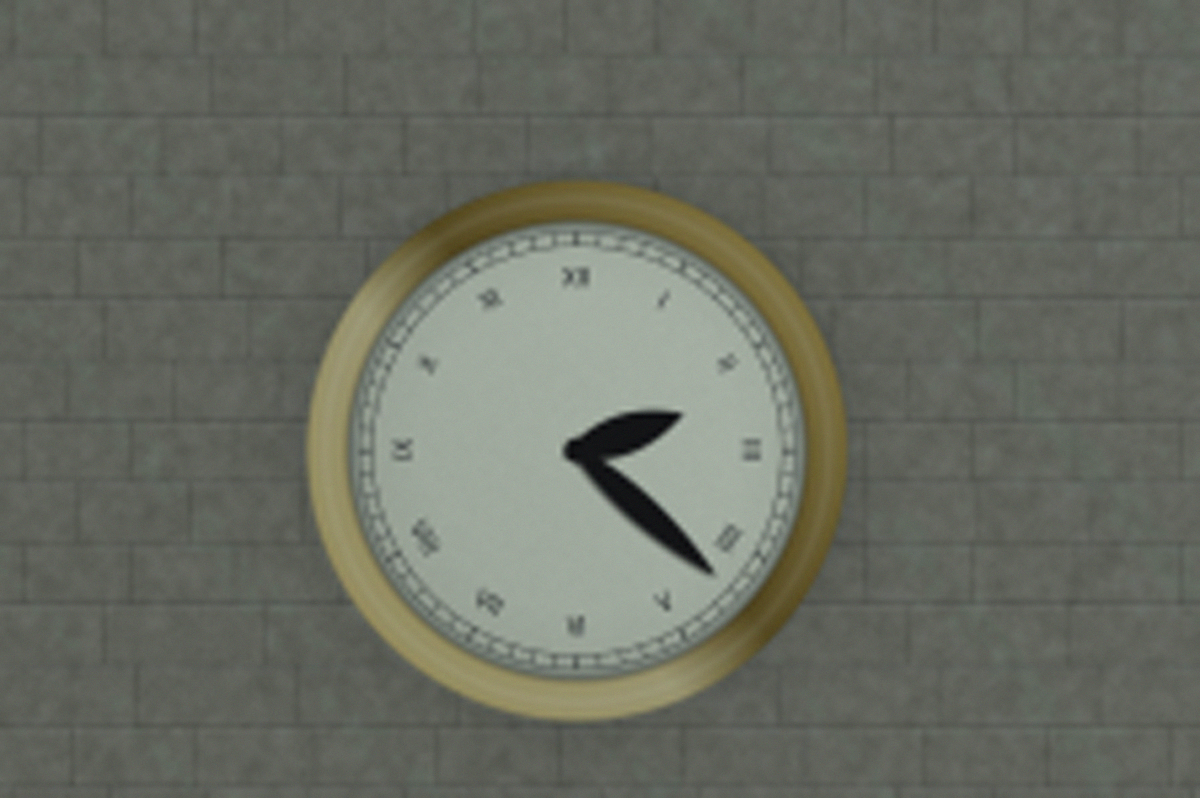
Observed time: 2:22
